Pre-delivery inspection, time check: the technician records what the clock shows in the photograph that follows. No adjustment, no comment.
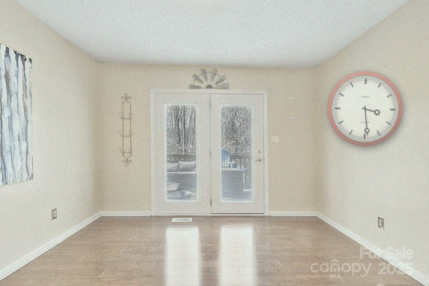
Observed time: 3:29
